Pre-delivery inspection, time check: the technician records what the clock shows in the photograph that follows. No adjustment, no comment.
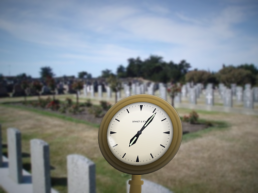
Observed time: 7:06
